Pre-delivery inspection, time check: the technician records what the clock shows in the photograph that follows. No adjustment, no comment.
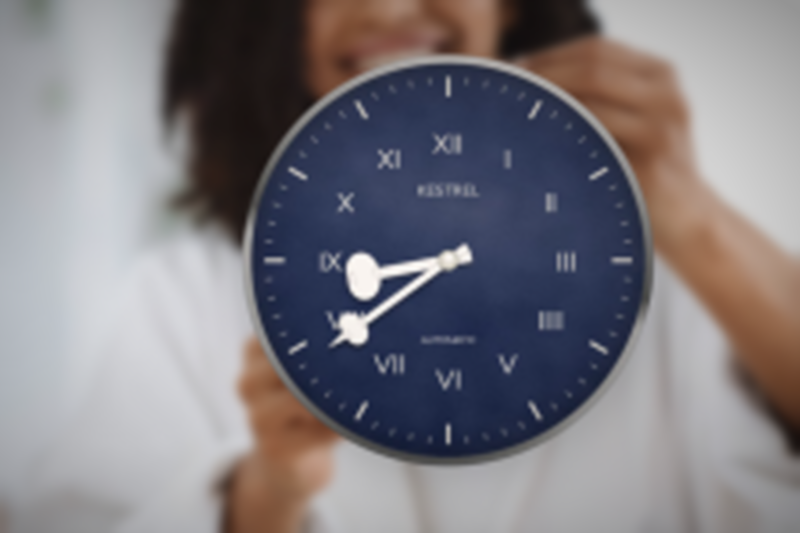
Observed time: 8:39
